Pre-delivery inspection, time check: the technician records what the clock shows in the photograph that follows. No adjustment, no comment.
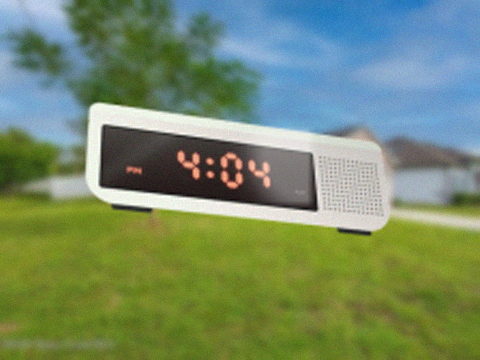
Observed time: 4:04
